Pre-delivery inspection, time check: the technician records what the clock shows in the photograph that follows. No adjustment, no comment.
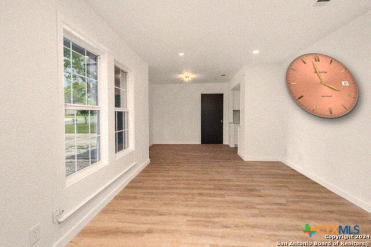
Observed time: 3:58
